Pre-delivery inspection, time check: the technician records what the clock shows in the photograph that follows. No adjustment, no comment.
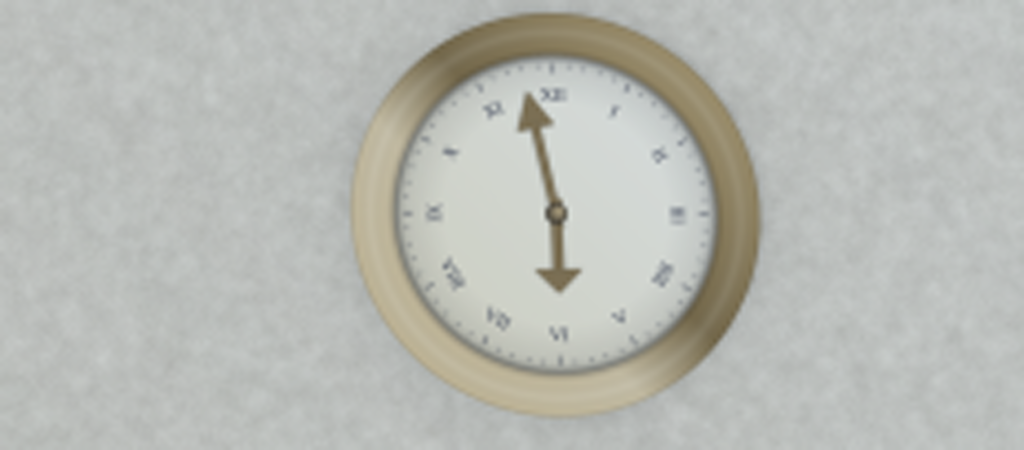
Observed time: 5:58
